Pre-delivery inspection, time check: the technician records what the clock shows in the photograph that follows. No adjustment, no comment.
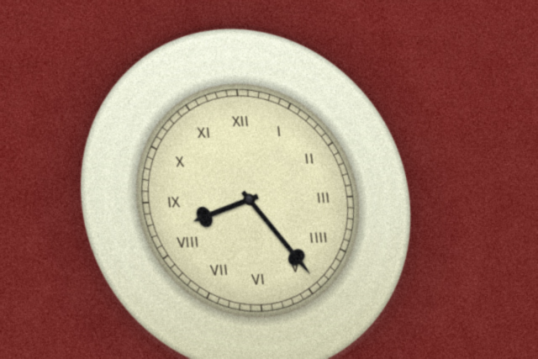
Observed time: 8:24
